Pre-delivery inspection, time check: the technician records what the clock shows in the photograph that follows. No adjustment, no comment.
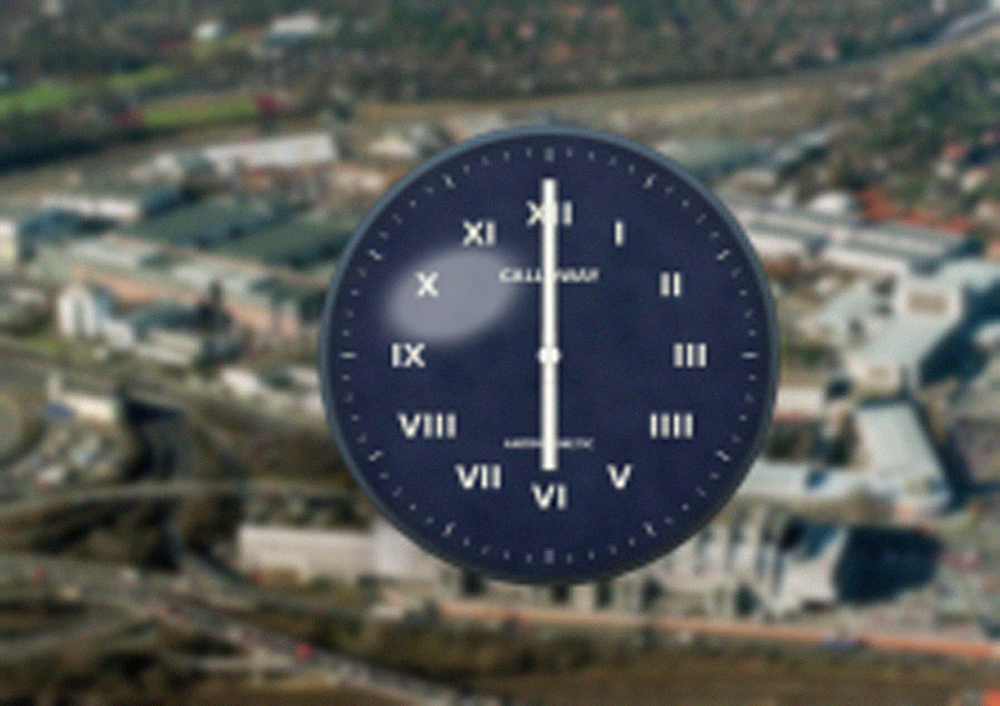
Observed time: 6:00
